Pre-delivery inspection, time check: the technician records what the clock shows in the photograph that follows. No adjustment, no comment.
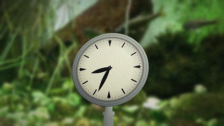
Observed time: 8:34
